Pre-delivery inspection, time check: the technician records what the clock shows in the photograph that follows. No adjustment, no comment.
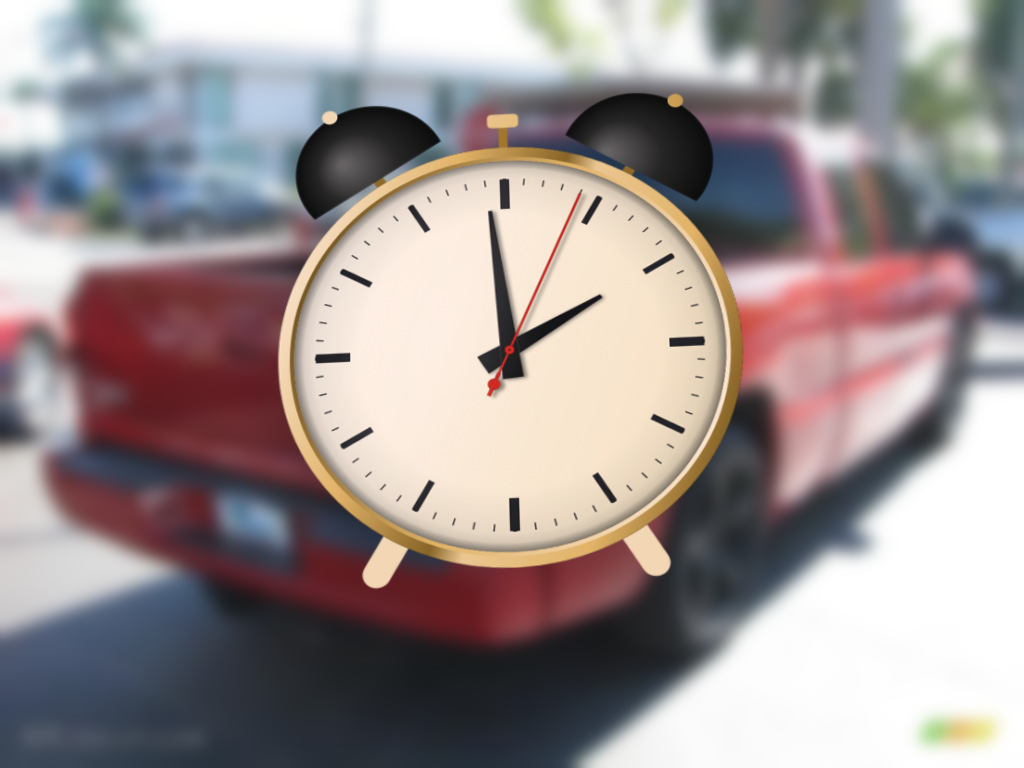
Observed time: 1:59:04
